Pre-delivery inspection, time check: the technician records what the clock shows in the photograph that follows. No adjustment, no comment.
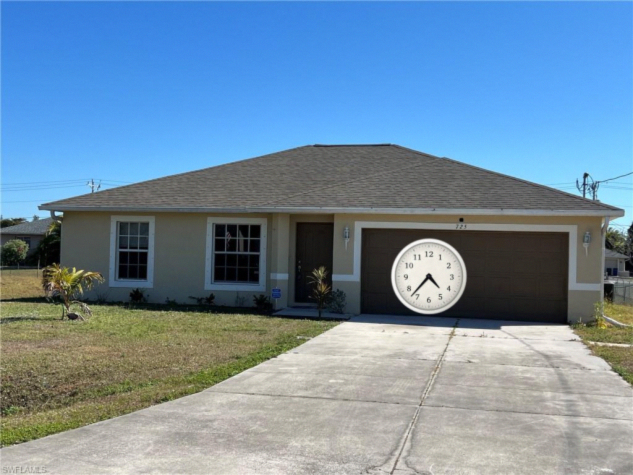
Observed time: 4:37
